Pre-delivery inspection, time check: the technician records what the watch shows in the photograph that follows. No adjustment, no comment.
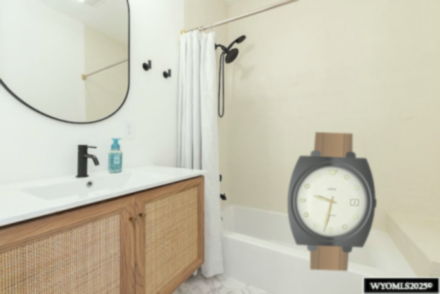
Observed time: 9:32
